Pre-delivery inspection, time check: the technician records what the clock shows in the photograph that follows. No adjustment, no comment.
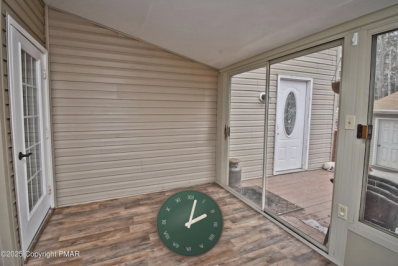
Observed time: 2:02
